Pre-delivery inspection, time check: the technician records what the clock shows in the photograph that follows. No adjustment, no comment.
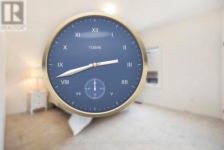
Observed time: 2:42
